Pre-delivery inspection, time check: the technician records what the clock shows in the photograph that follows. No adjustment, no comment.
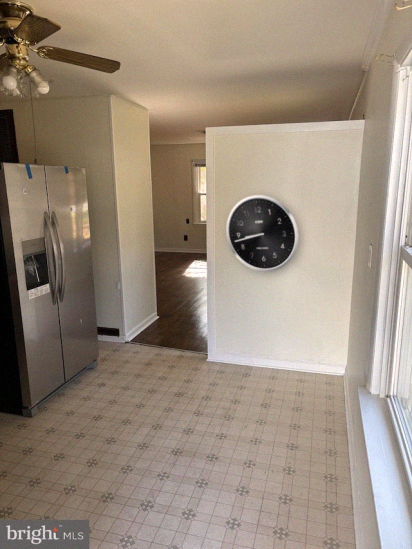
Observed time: 8:43
